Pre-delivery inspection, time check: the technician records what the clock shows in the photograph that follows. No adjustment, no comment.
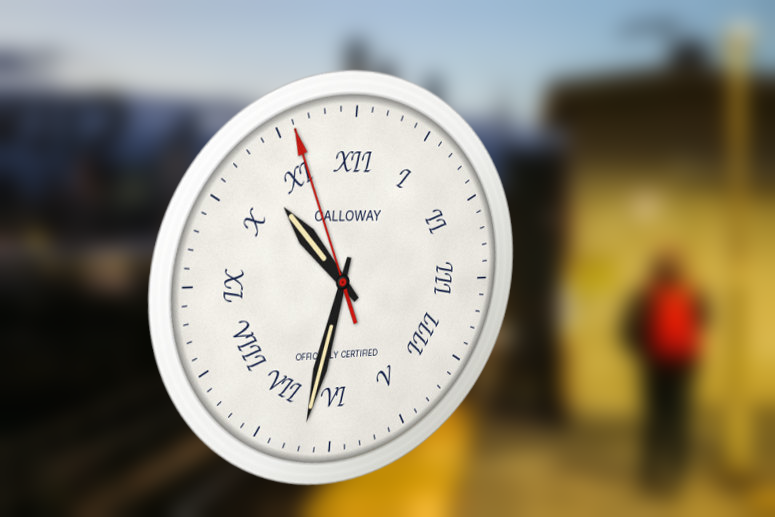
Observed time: 10:31:56
